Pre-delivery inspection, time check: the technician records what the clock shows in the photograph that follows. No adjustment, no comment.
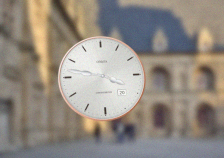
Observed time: 3:47
